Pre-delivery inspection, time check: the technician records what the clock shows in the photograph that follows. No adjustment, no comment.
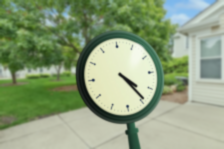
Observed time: 4:24
